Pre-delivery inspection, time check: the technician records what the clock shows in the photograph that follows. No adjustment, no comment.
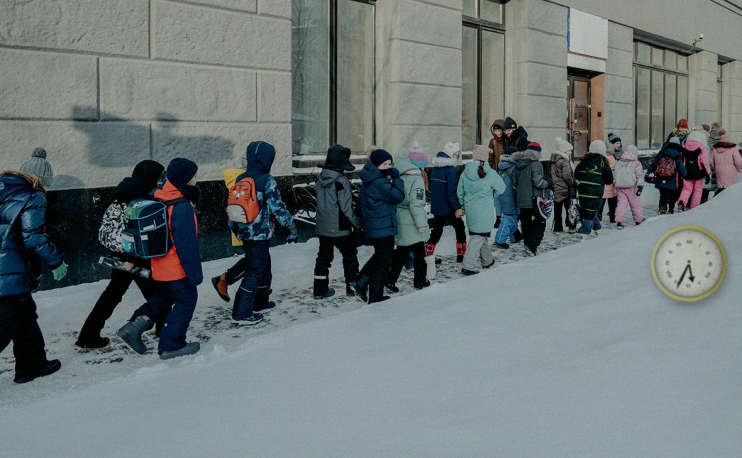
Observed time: 5:34
